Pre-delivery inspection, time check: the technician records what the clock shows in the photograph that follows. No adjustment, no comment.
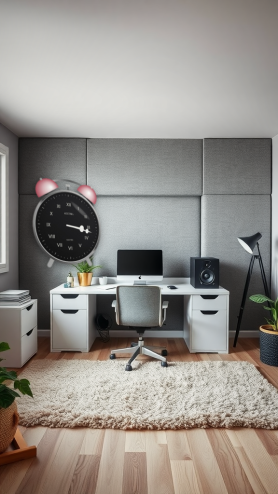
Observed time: 3:17
